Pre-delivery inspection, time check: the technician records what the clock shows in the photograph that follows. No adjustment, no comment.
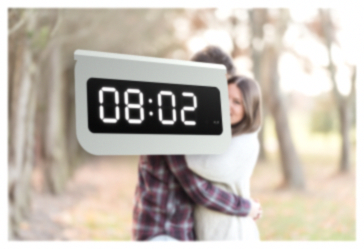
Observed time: 8:02
